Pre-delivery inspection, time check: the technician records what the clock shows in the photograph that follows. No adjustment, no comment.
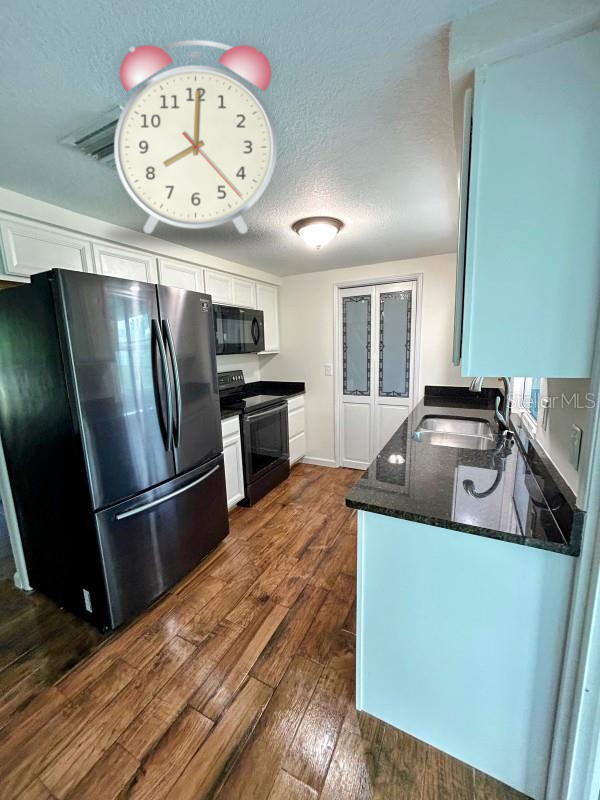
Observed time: 8:00:23
